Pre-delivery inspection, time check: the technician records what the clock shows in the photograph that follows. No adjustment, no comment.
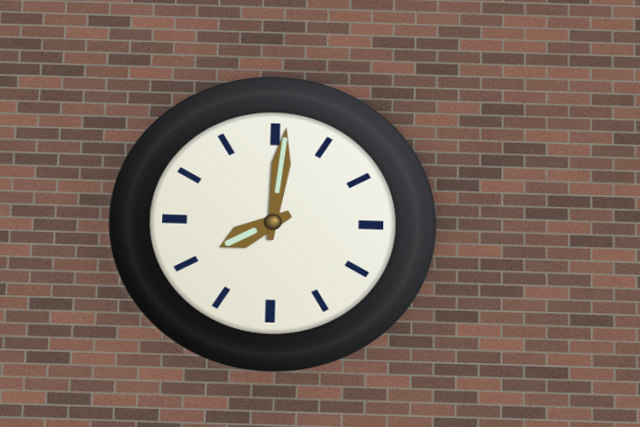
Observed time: 8:01
